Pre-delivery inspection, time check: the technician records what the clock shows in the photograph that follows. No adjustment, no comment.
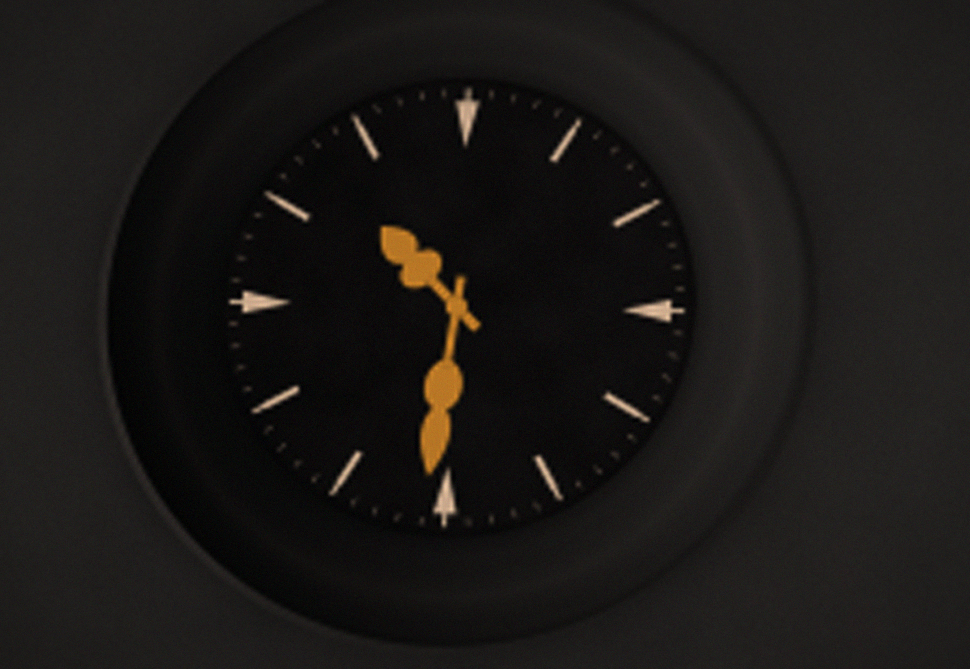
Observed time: 10:31
